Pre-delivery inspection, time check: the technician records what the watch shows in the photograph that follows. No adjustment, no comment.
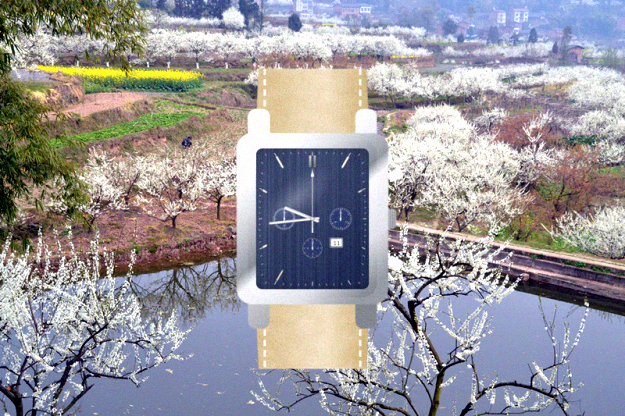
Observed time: 9:44
